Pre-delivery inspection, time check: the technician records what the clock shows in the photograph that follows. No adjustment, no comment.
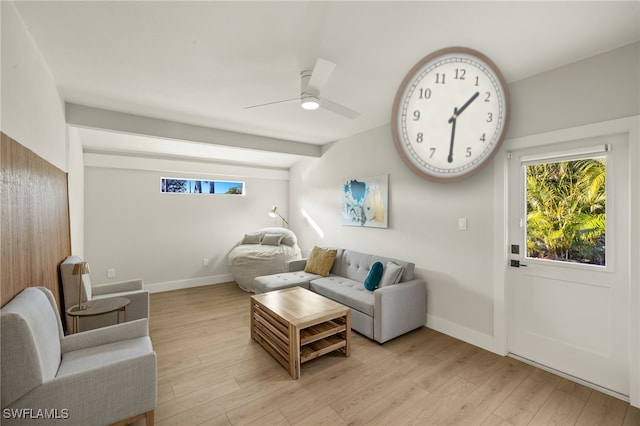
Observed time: 1:30
